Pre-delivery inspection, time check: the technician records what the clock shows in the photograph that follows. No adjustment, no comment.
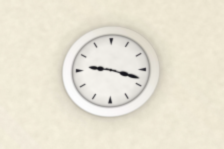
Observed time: 9:18
